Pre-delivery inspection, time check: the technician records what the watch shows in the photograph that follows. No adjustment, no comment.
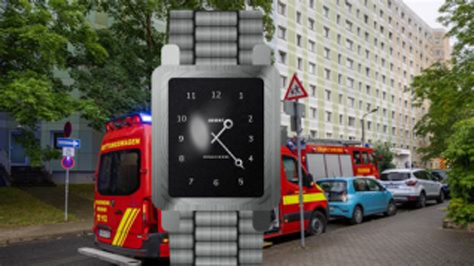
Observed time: 1:23
